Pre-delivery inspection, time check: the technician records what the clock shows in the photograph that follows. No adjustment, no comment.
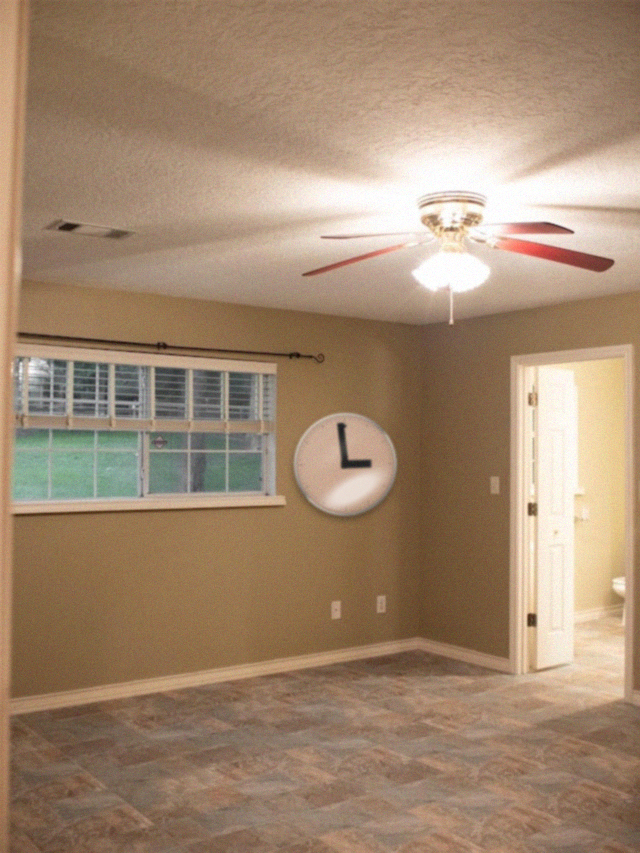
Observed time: 2:59
